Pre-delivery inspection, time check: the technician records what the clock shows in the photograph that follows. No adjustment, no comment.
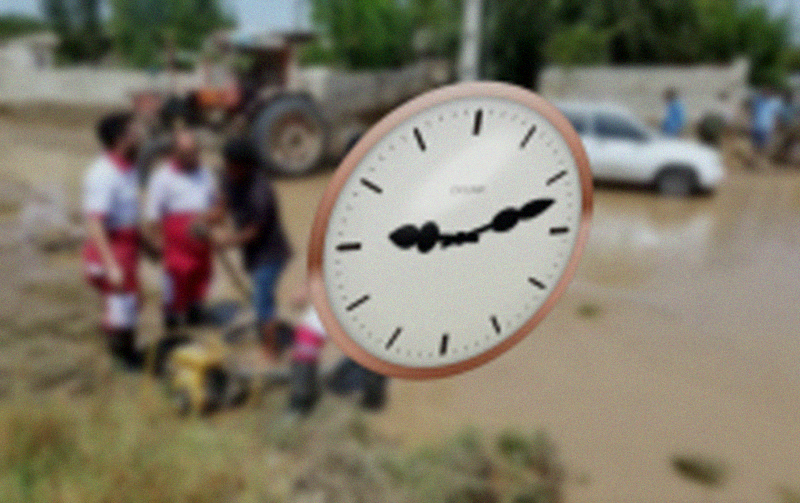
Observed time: 9:12
